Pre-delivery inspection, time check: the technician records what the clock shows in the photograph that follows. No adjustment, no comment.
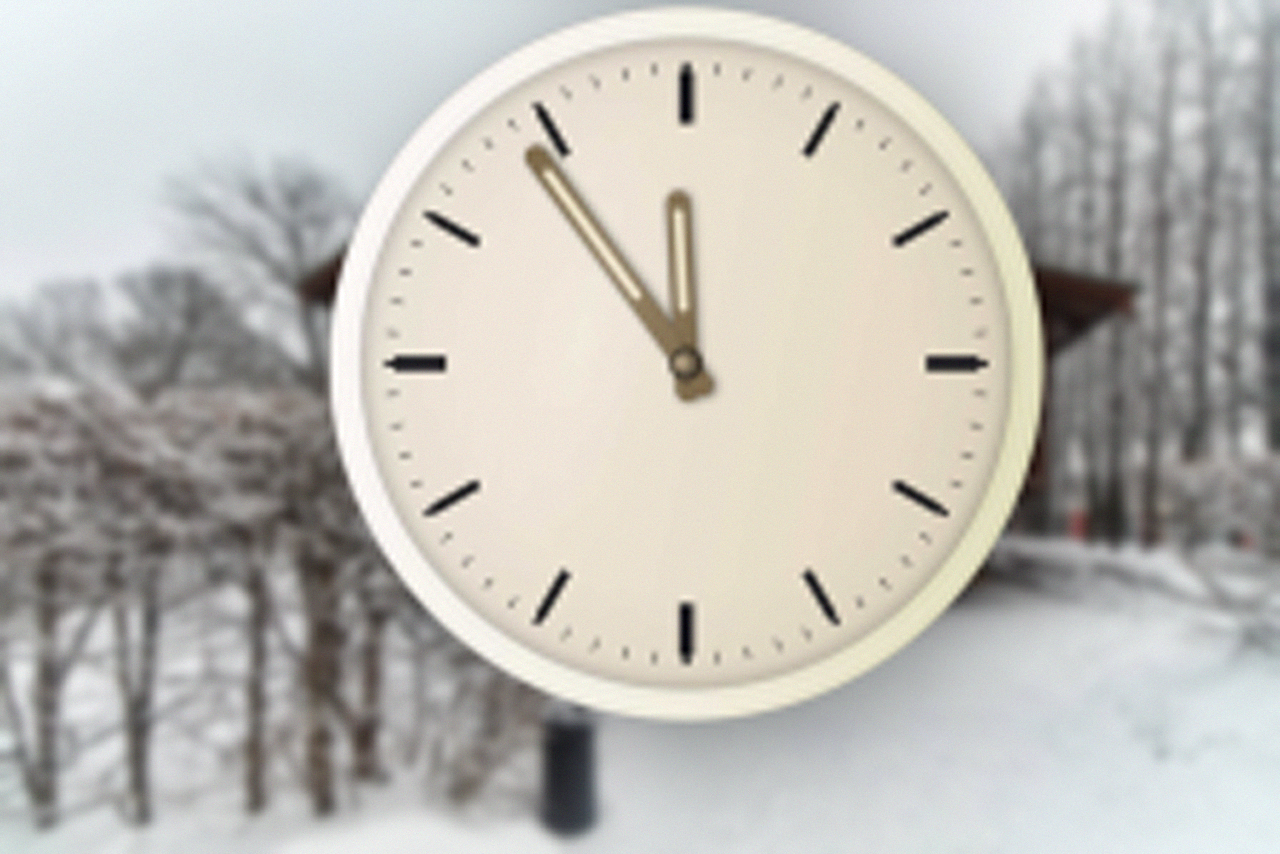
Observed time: 11:54
